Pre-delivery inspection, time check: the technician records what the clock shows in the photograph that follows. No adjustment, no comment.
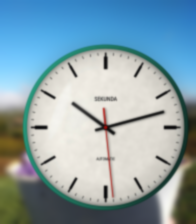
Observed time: 10:12:29
